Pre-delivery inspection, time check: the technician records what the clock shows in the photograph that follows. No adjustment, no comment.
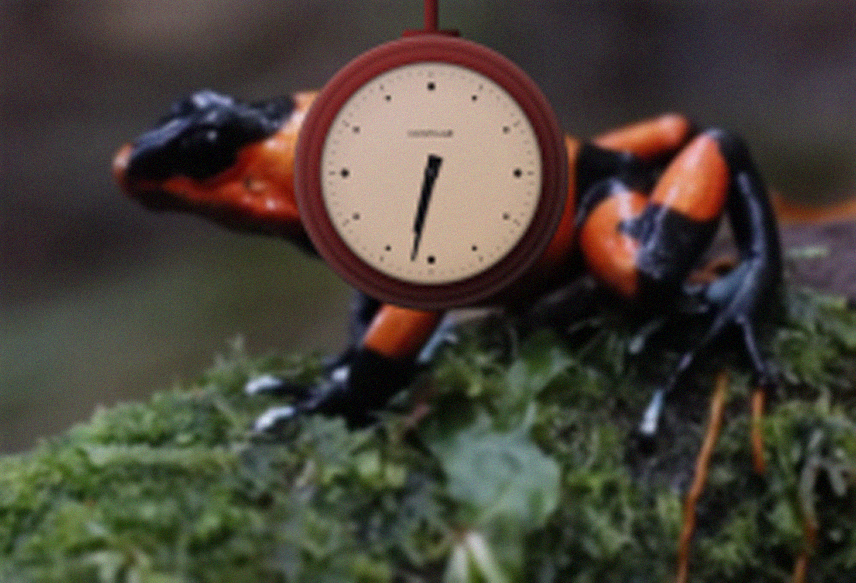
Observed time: 6:32
